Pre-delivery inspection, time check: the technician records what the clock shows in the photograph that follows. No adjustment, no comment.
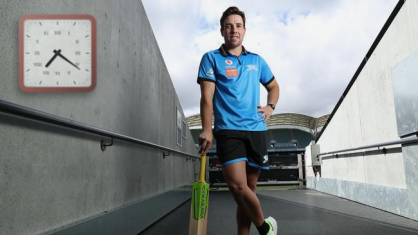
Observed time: 7:21
